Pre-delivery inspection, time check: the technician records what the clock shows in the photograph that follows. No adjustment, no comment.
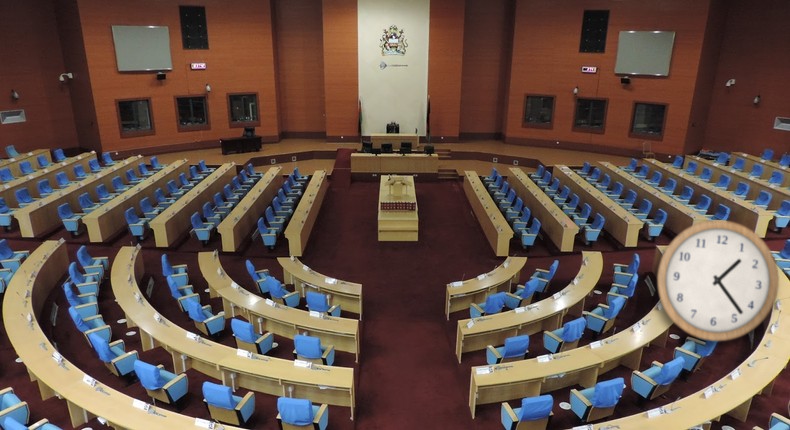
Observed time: 1:23
